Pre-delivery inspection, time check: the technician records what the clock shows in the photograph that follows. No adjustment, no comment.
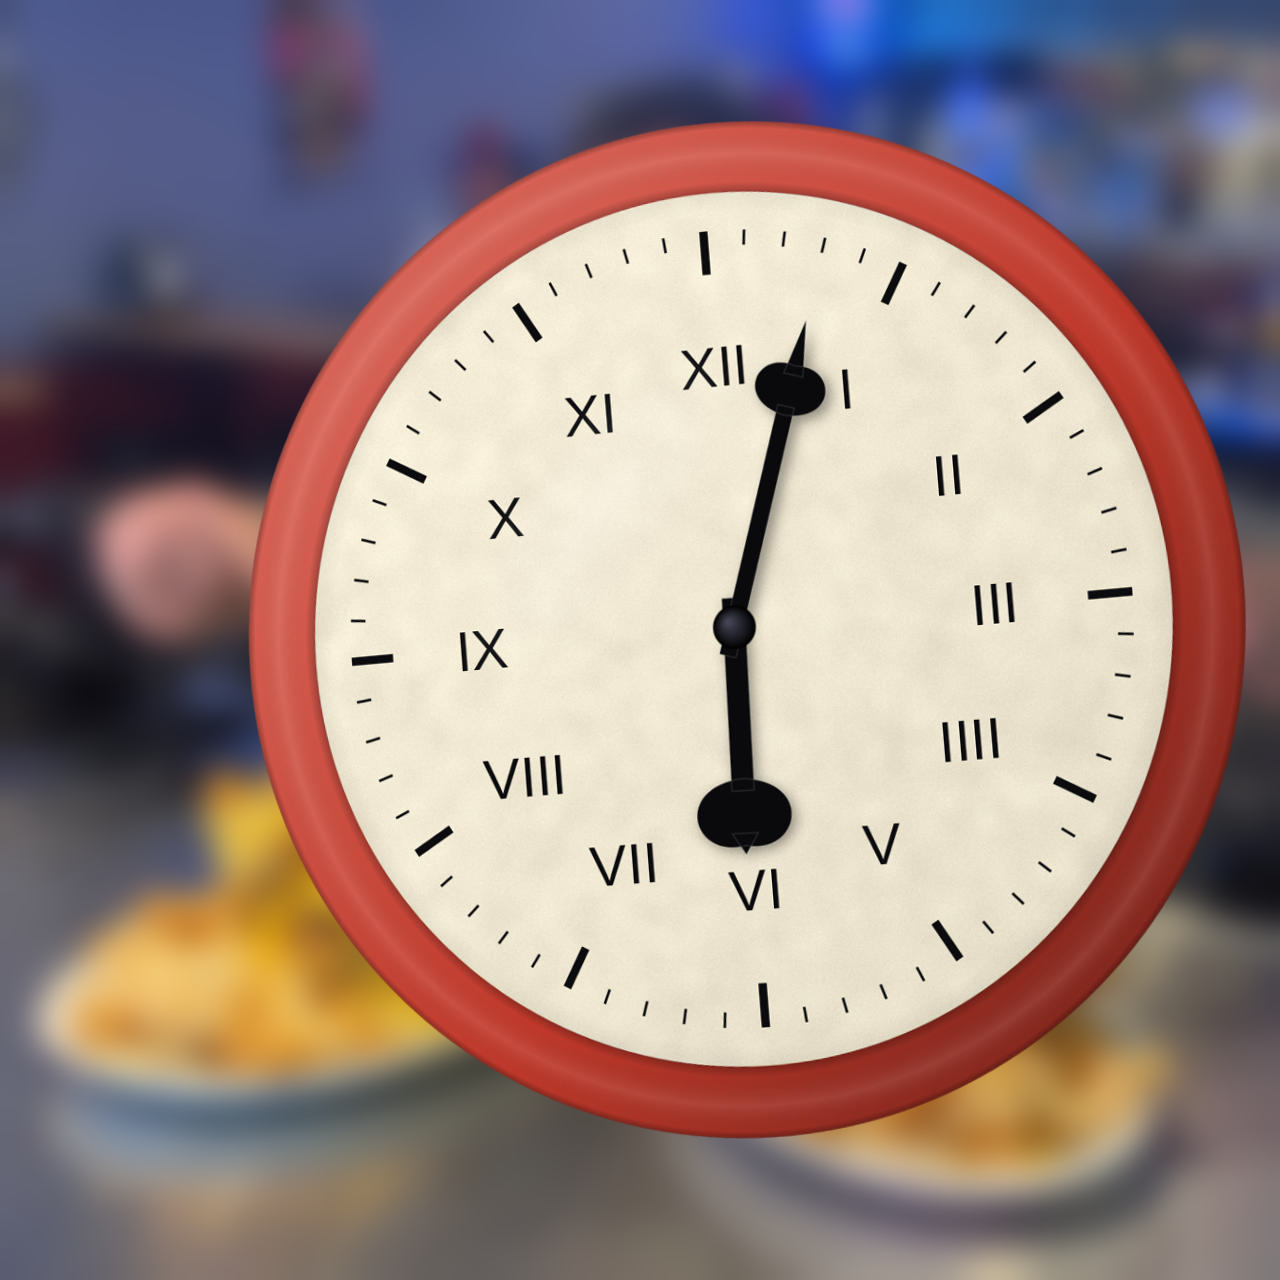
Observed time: 6:03
